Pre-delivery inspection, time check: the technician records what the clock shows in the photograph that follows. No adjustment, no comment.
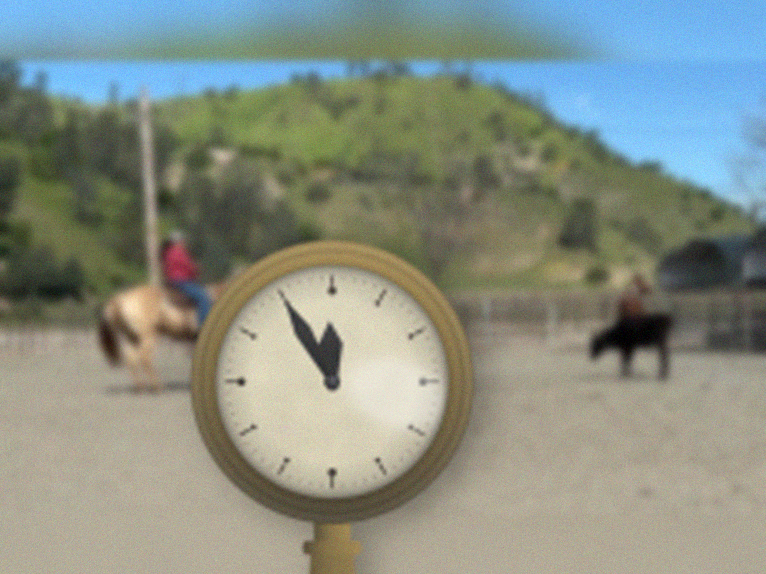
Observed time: 11:55
